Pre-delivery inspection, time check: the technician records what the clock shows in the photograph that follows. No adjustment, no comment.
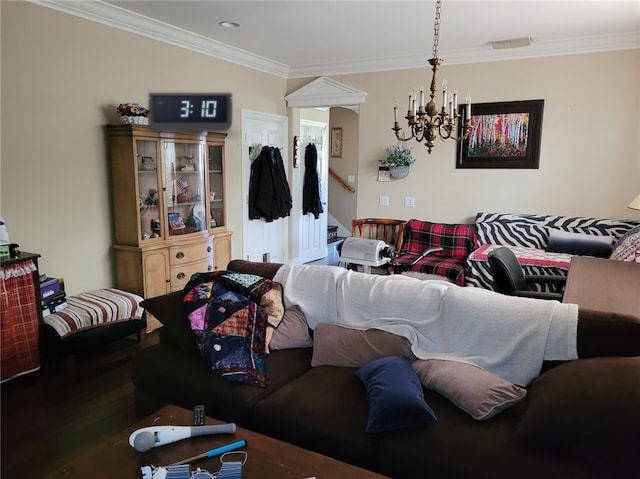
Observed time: 3:10
